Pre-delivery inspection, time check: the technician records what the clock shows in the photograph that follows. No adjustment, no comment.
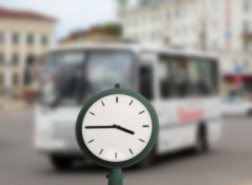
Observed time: 3:45
